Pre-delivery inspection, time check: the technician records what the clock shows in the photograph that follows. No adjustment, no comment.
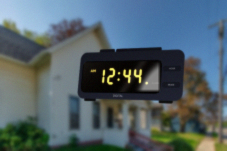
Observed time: 12:44
